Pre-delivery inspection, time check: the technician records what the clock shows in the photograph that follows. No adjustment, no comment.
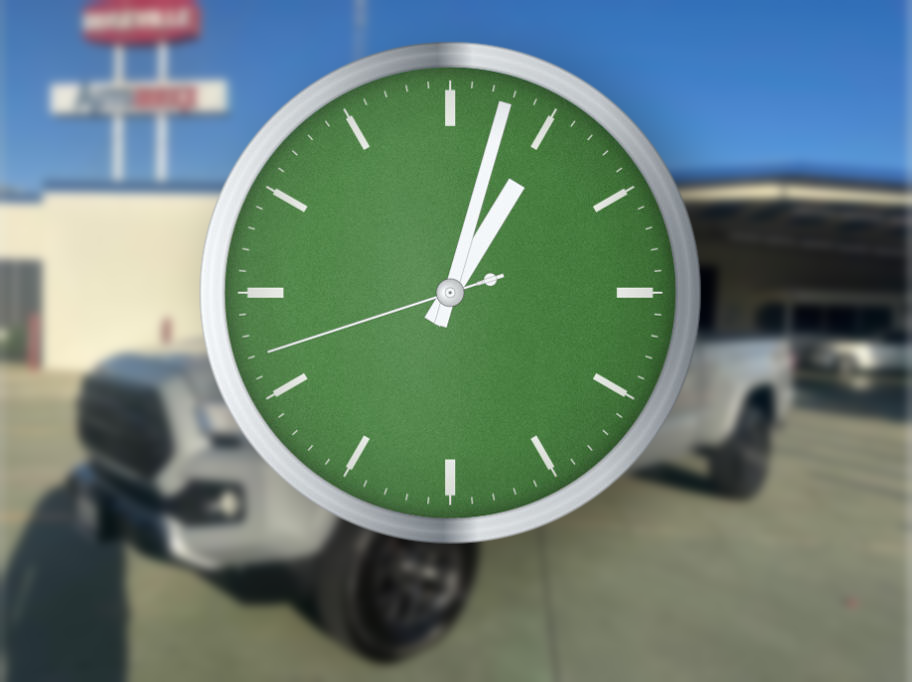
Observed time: 1:02:42
